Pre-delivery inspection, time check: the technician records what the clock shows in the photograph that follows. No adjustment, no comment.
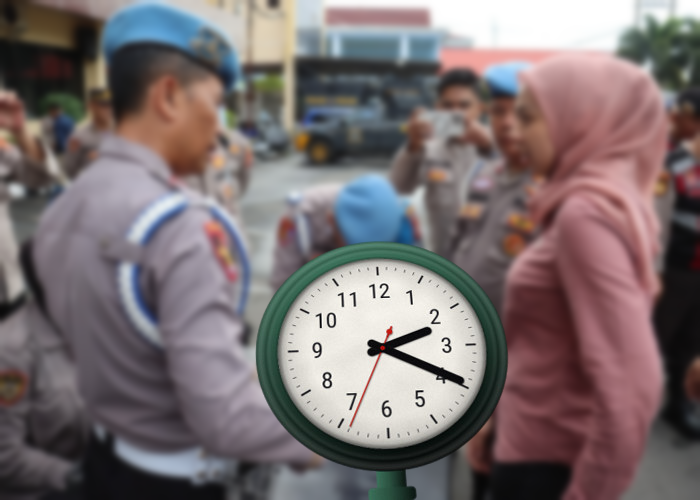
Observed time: 2:19:34
